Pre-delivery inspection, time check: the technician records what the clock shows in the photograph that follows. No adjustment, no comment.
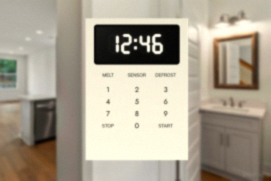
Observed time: 12:46
